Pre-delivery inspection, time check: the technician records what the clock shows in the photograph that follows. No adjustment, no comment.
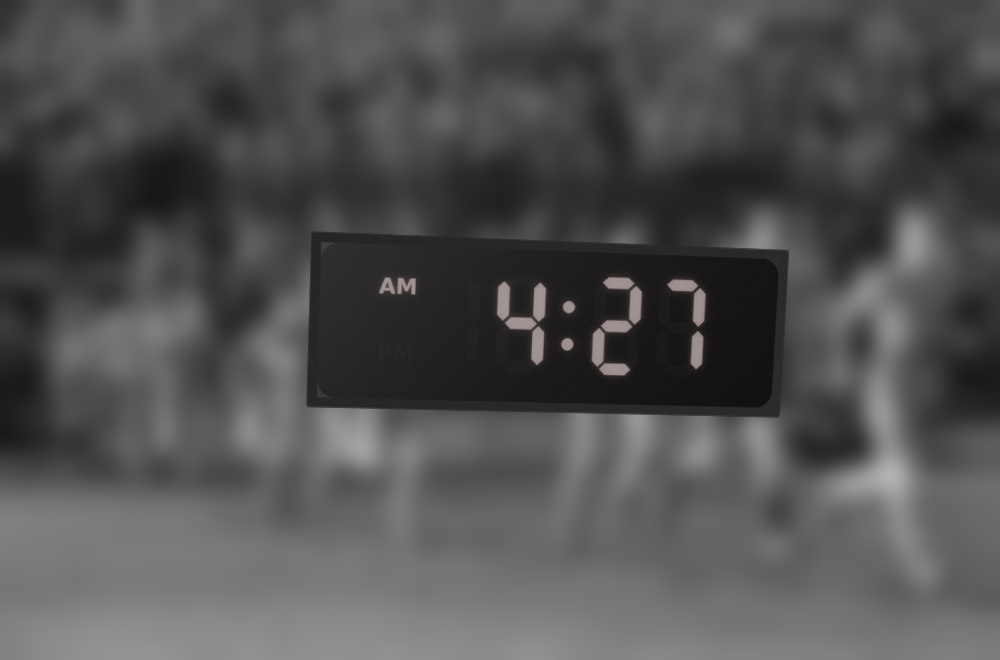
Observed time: 4:27
